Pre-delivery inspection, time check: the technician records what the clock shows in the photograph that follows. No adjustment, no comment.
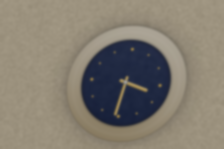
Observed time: 3:31
